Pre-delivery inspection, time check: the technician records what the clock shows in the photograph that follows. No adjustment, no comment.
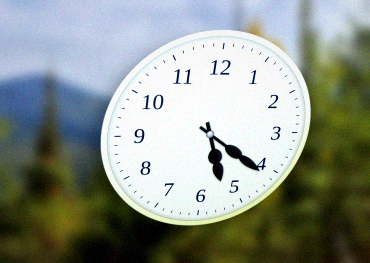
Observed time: 5:21
